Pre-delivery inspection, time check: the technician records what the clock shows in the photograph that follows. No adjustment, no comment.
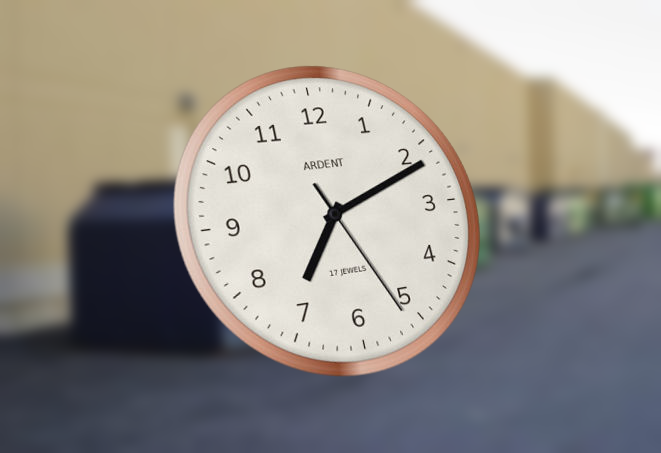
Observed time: 7:11:26
